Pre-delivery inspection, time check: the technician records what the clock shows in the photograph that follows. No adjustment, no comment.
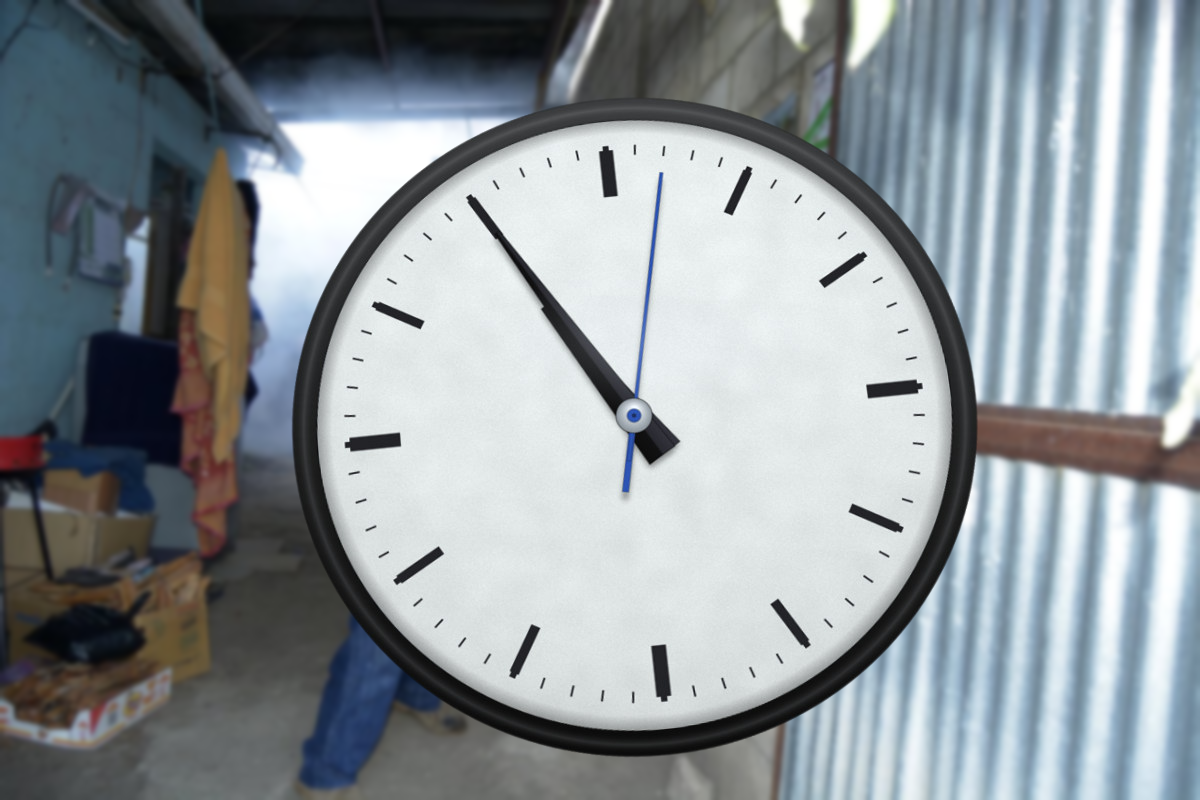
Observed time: 10:55:02
